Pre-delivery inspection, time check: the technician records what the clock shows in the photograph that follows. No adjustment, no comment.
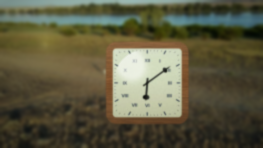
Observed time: 6:09
